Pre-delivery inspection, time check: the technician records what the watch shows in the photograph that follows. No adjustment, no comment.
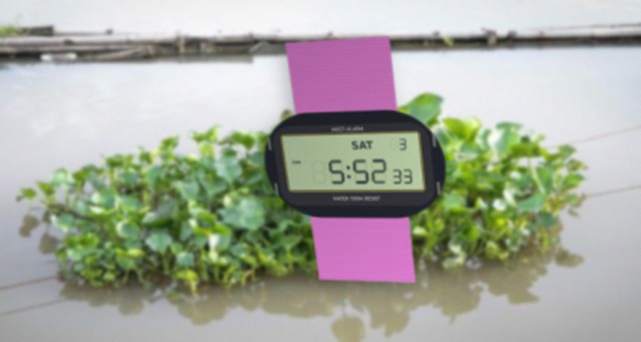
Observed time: 5:52:33
